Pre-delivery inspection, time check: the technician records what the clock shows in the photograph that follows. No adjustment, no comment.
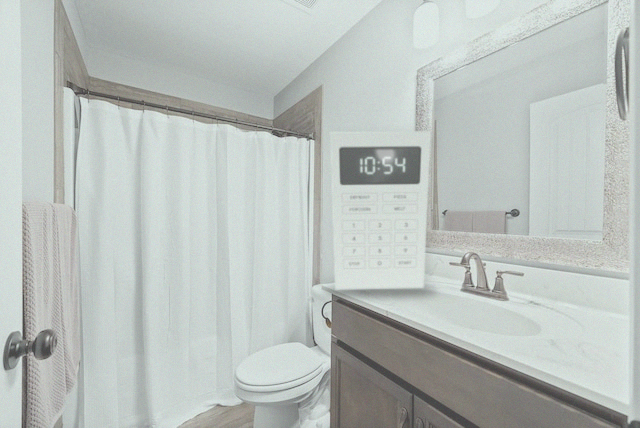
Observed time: 10:54
